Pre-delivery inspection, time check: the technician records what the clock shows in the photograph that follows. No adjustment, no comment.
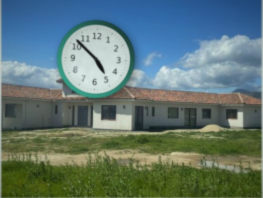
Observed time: 4:52
